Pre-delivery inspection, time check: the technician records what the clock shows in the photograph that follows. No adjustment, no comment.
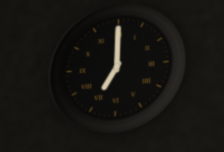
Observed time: 7:00
